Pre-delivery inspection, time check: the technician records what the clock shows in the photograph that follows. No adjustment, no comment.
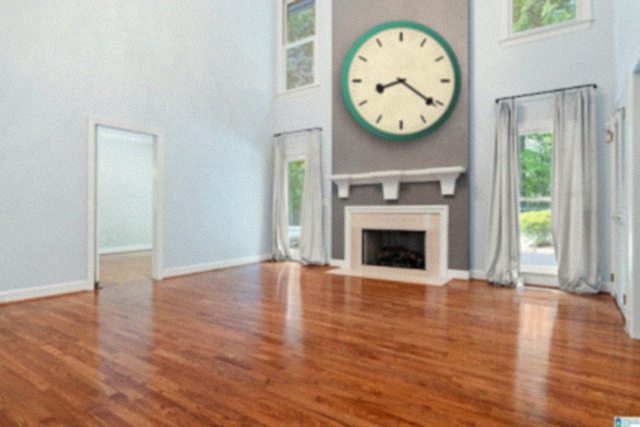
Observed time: 8:21
